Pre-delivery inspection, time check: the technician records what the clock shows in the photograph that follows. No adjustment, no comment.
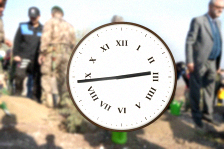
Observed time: 2:44
